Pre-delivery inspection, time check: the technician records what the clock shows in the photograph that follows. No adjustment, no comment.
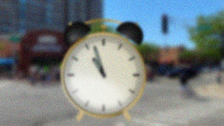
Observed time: 10:57
